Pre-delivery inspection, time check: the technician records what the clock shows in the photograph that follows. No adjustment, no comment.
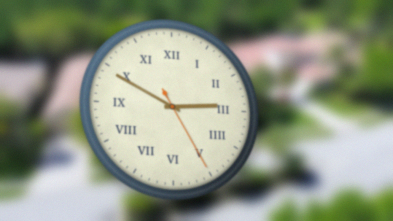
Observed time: 2:49:25
